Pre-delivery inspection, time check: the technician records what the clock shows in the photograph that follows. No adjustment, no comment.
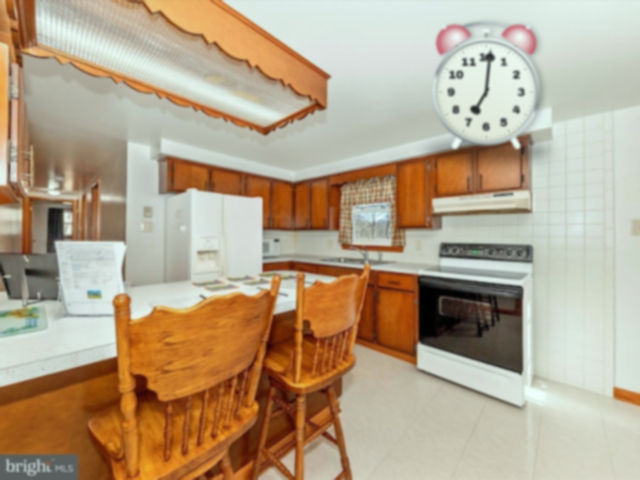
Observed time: 7:01
